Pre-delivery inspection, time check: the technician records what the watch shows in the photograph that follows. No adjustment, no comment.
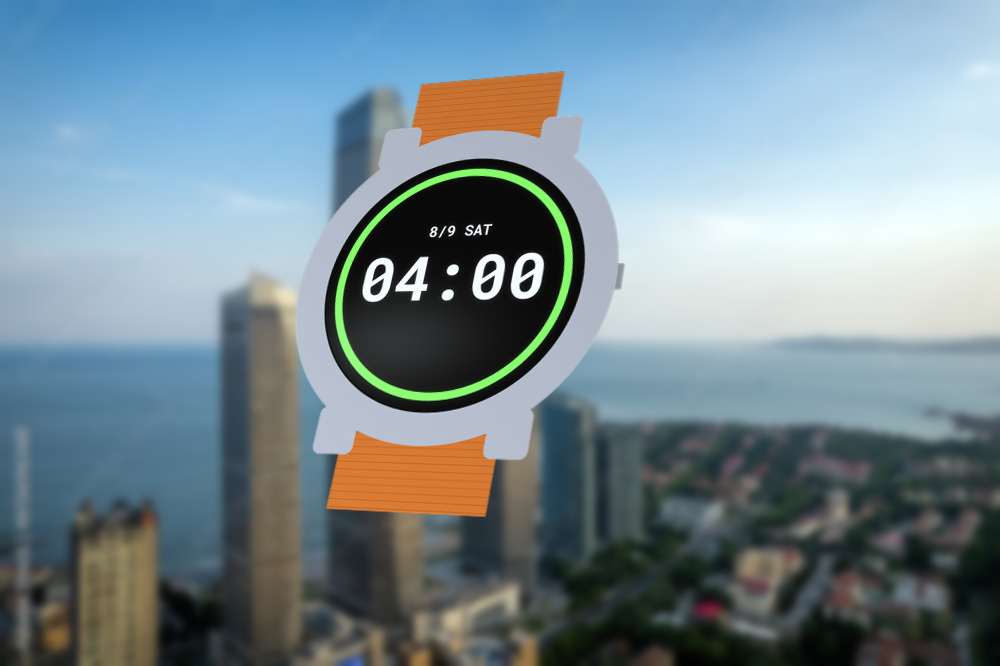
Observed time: 4:00
